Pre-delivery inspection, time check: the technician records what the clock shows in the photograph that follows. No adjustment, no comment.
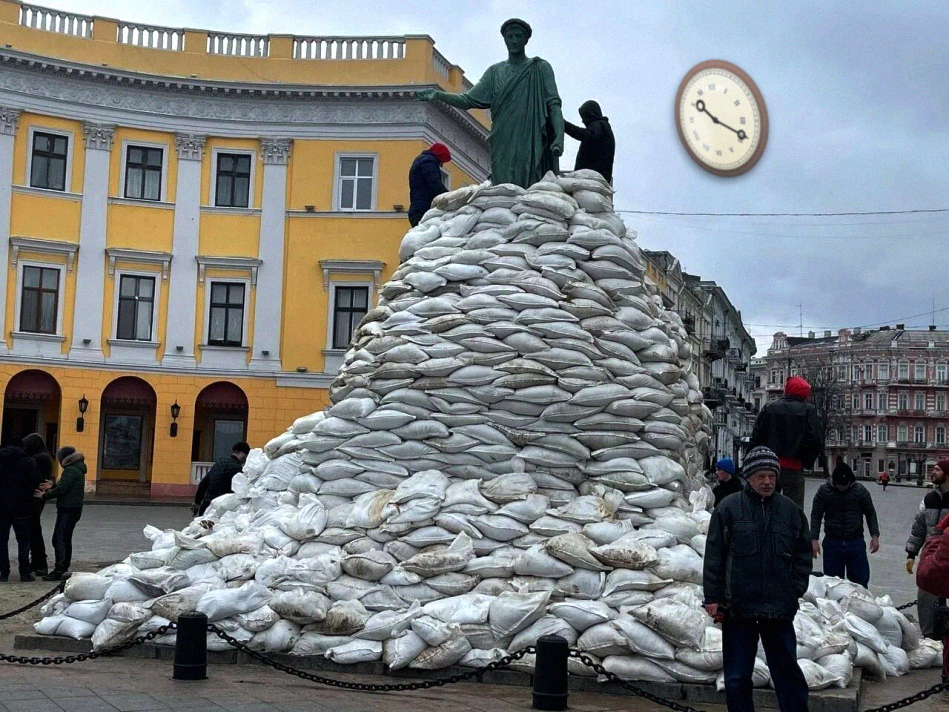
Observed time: 10:19
